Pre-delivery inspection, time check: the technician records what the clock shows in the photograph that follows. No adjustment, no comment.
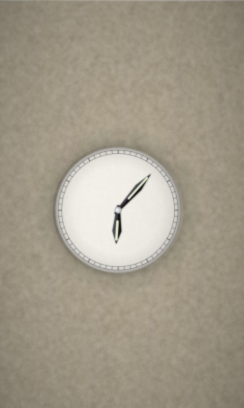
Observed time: 6:07
